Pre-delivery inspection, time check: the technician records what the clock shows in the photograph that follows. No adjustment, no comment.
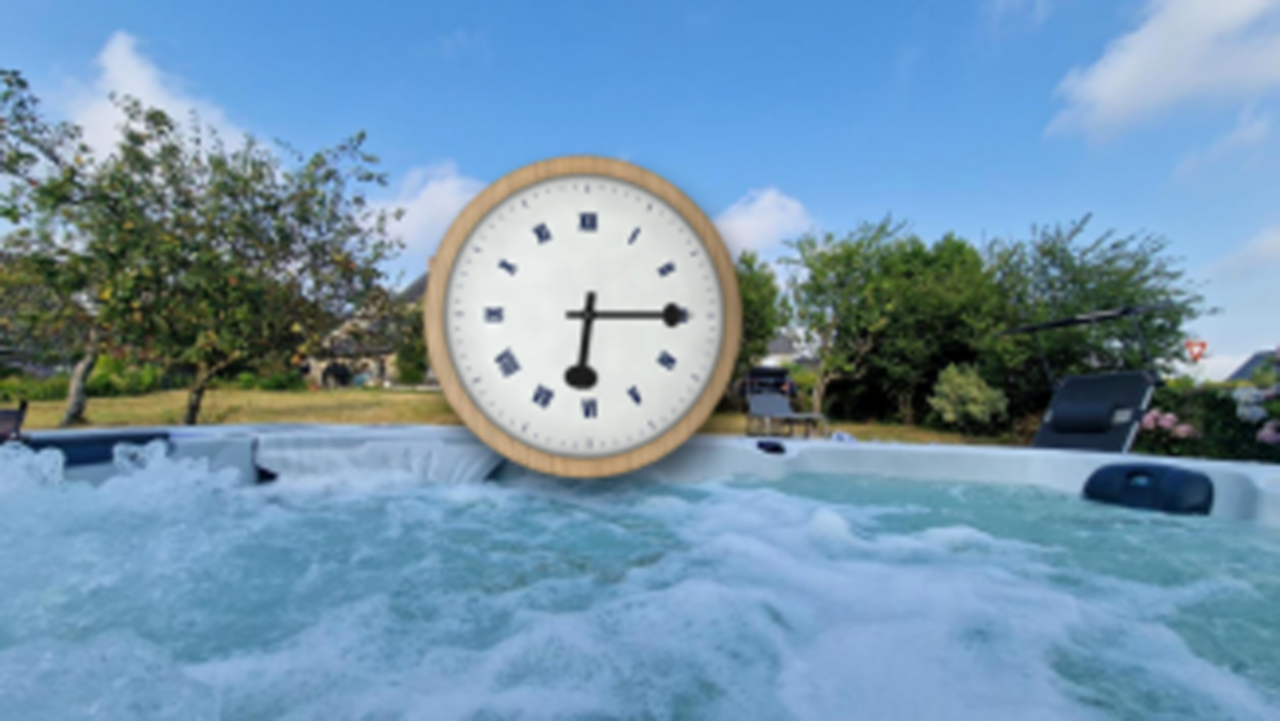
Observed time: 6:15
